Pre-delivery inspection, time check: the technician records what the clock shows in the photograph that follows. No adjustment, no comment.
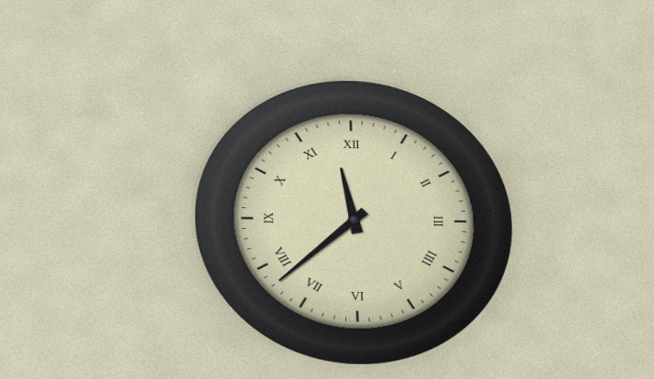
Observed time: 11:38
